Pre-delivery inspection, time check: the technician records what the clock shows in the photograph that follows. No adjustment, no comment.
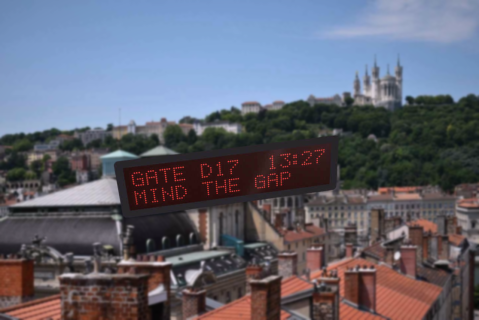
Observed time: 13:27
